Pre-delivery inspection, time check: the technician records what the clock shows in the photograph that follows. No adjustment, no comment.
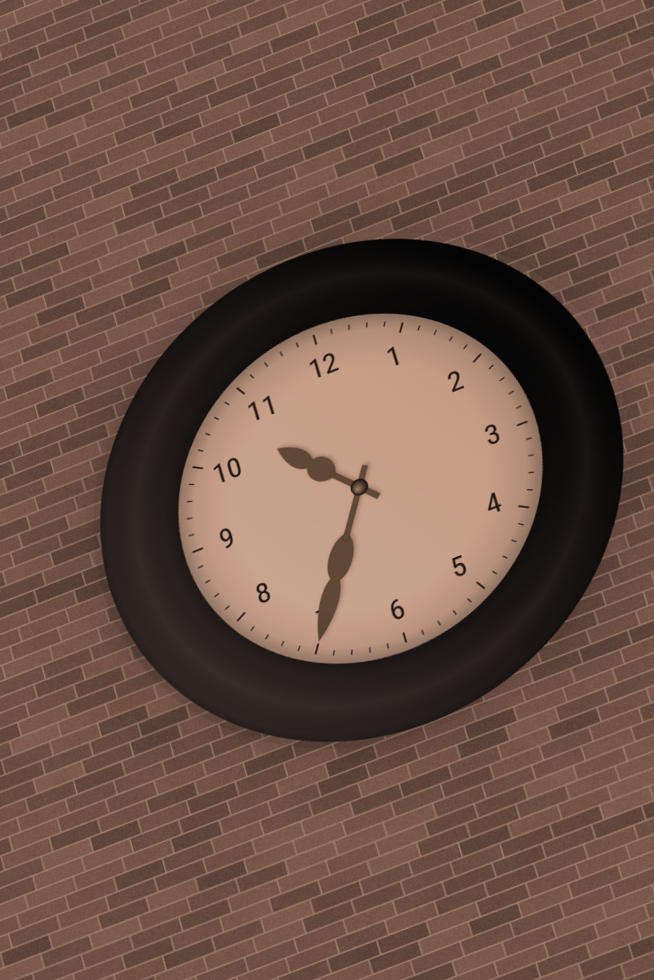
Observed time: 10:35
